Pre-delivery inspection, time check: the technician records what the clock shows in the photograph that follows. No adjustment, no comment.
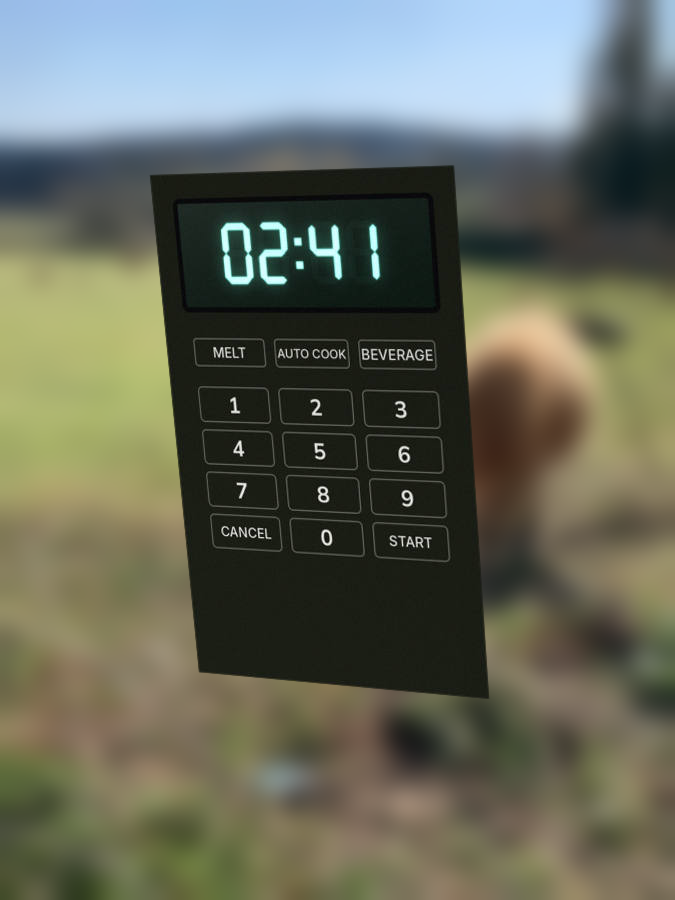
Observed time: 2:41
